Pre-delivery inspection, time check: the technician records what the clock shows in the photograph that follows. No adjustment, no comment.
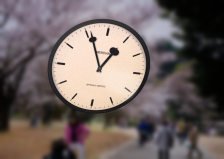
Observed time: 12:56
